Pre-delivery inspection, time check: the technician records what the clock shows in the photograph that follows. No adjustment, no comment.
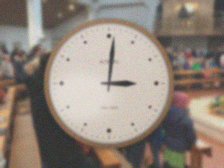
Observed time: 3:01
